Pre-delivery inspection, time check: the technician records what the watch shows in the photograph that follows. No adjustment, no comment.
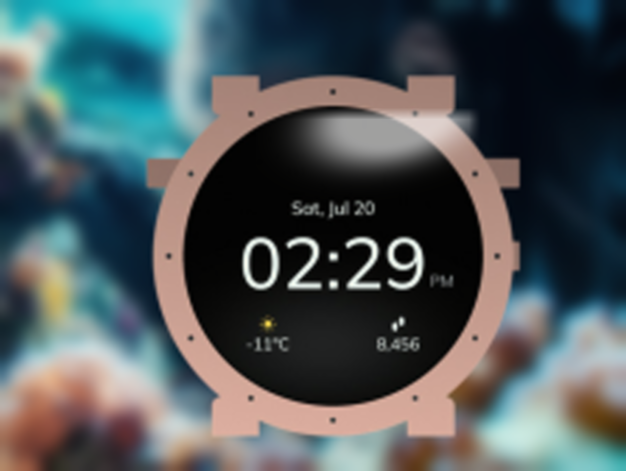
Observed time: 2:29
